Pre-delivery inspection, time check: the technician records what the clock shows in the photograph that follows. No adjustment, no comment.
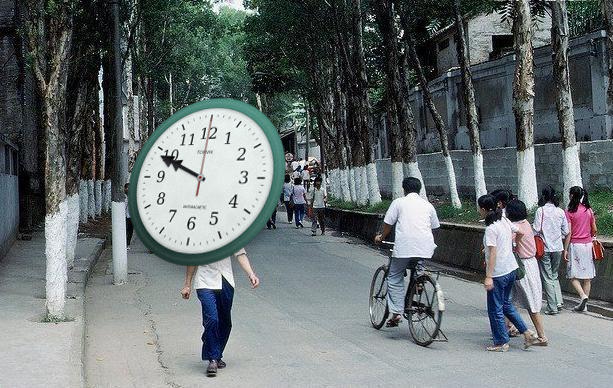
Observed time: 9:49:00
